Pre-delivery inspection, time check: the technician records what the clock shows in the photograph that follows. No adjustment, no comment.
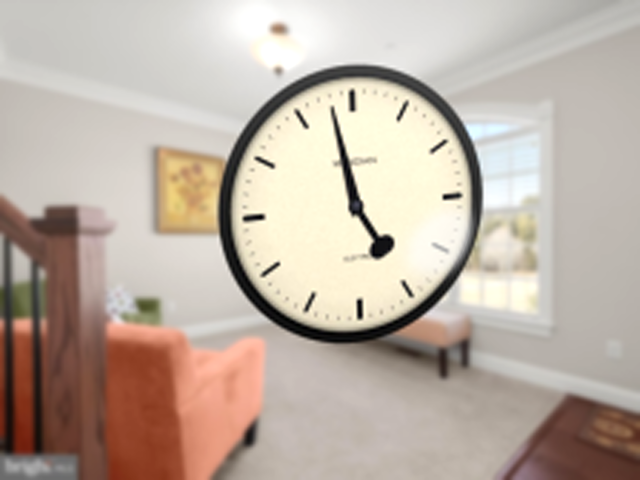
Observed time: 4:58
